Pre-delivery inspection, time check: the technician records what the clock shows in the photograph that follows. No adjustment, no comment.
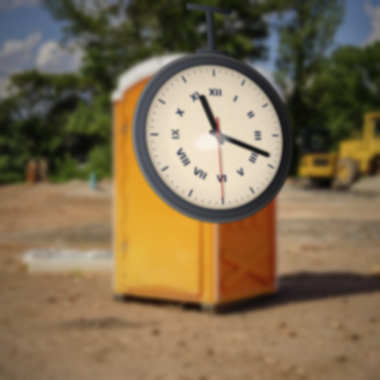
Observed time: 11:18:30
